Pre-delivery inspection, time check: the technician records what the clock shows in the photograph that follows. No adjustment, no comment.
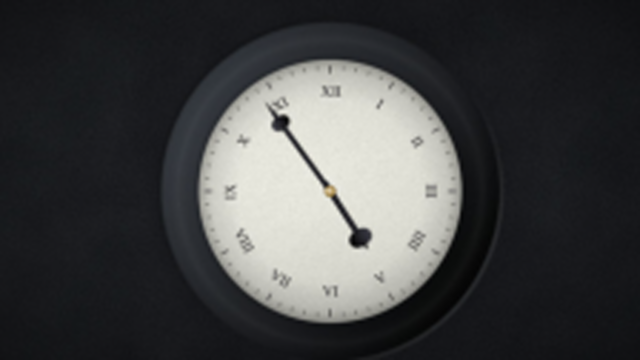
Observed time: 4:54
